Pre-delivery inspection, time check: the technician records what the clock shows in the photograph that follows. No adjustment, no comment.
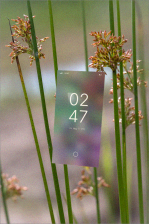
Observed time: 2:47
